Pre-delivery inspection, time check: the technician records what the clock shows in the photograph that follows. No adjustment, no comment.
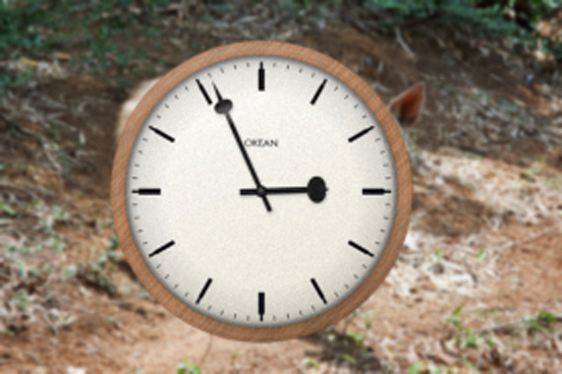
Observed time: 2:56
